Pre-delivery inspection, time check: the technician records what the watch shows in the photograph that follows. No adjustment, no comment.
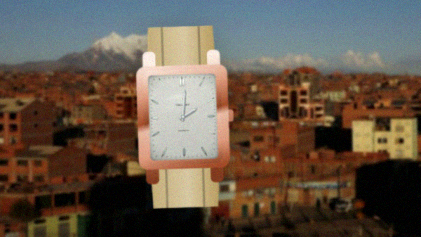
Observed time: 2:01
